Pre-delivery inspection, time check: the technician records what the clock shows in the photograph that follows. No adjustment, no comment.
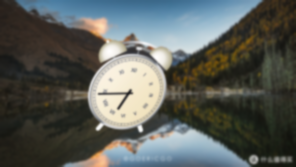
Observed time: 6:44
